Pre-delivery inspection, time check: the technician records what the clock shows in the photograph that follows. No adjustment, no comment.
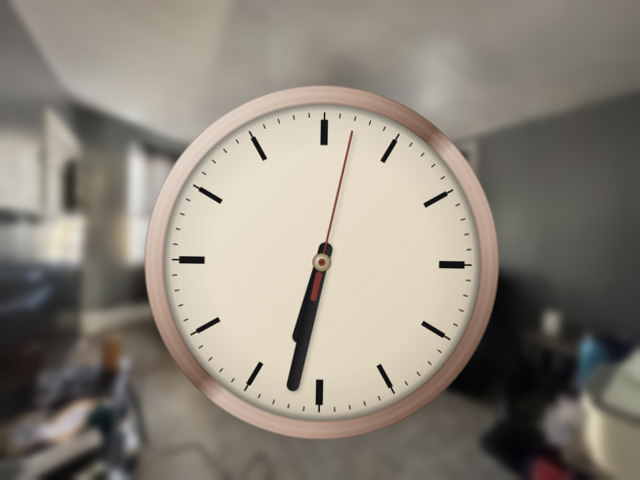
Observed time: 6:32:02
